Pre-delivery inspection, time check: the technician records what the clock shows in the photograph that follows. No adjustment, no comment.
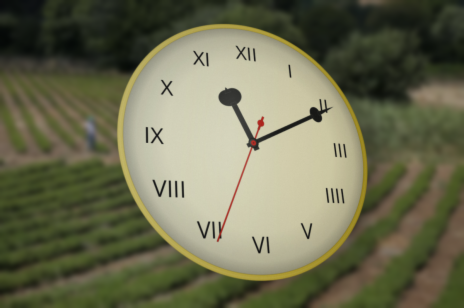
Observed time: 11:10:34
